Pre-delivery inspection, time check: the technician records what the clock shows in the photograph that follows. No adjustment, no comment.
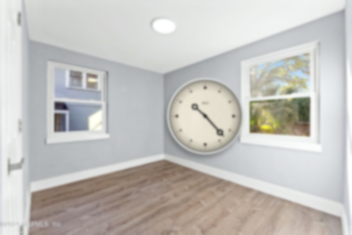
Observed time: 10:23
